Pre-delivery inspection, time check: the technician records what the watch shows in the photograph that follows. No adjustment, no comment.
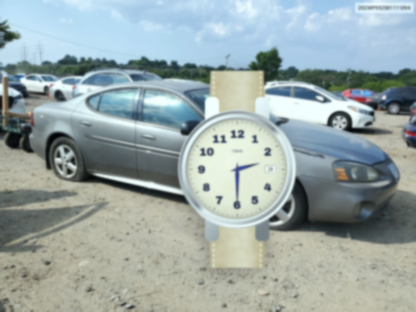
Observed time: 2:30
